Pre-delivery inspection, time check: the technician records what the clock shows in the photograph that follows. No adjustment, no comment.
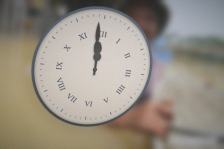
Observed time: 11:59
